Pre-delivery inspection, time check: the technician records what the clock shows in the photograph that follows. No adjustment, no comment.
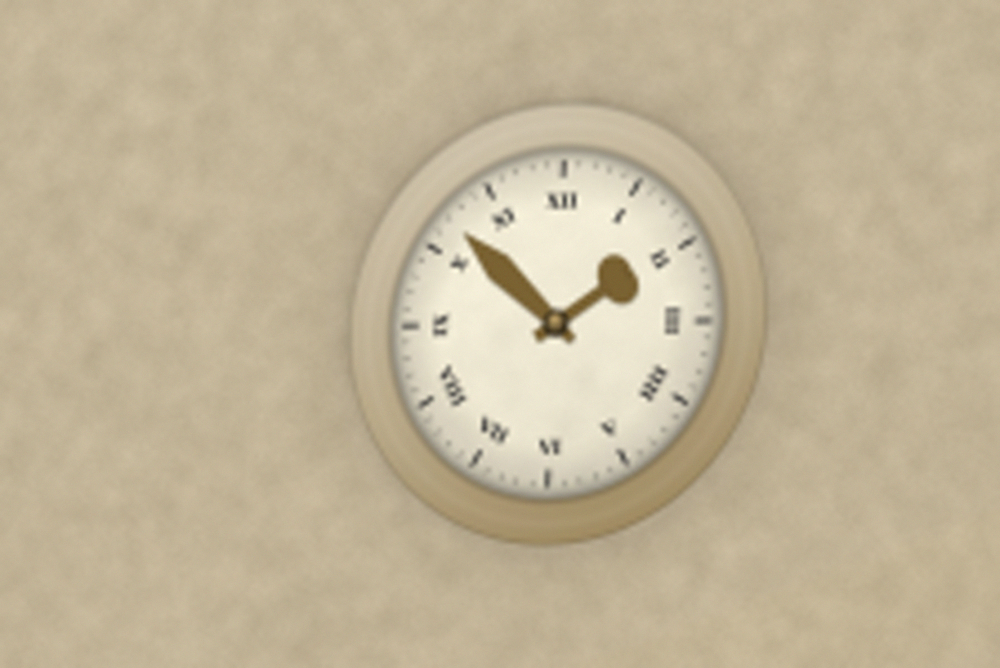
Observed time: 1:52
